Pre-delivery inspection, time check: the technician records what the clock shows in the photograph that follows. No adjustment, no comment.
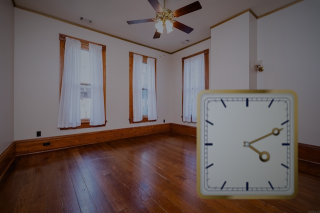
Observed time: 4:11
